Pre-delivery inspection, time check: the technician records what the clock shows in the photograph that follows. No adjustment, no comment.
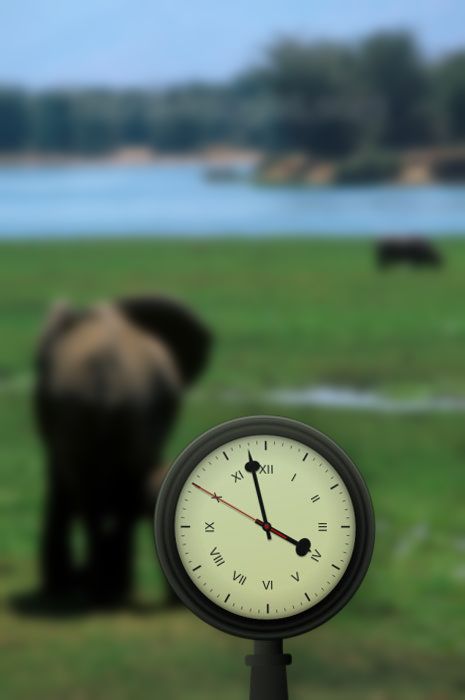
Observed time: 3:57:50
